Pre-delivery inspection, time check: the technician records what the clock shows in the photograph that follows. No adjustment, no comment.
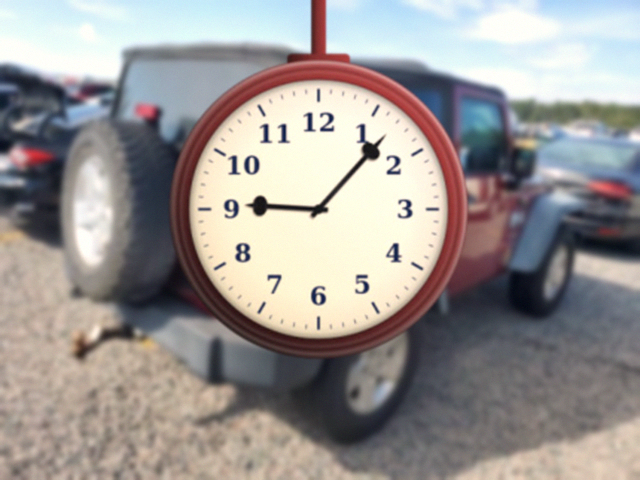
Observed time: 9:07
